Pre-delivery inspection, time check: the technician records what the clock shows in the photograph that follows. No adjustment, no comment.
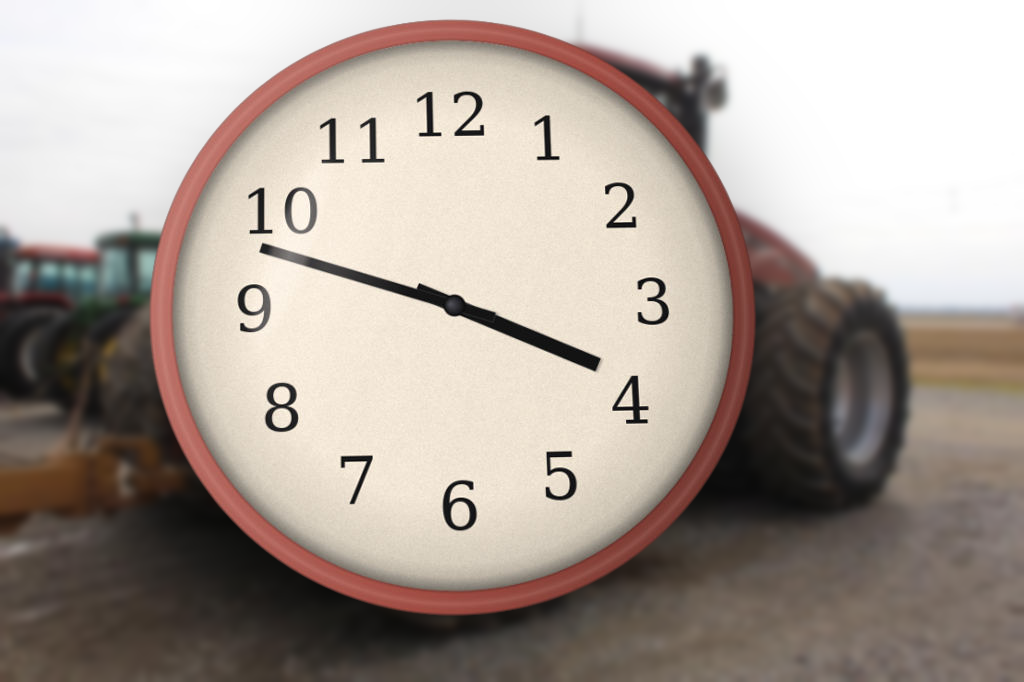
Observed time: 3:48
